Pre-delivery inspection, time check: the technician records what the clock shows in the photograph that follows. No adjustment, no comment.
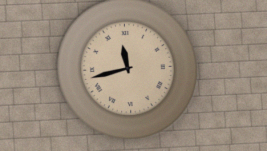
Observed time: 11:43
